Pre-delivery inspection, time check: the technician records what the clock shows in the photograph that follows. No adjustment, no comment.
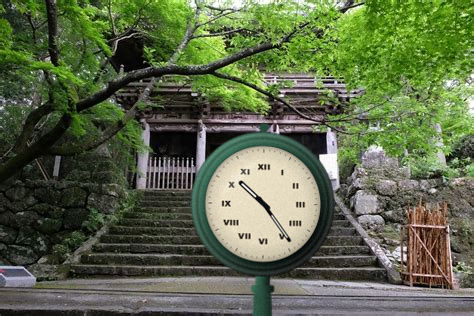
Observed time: 10:24
